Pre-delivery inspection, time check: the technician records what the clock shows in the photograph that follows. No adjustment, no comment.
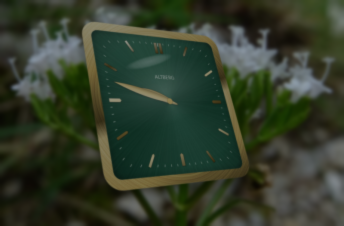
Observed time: 9:48
